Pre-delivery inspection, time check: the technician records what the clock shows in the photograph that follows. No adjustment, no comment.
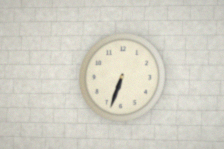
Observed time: 6:33
